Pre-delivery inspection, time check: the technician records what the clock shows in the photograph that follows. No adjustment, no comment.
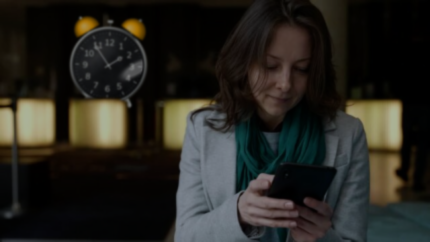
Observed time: 1:54
